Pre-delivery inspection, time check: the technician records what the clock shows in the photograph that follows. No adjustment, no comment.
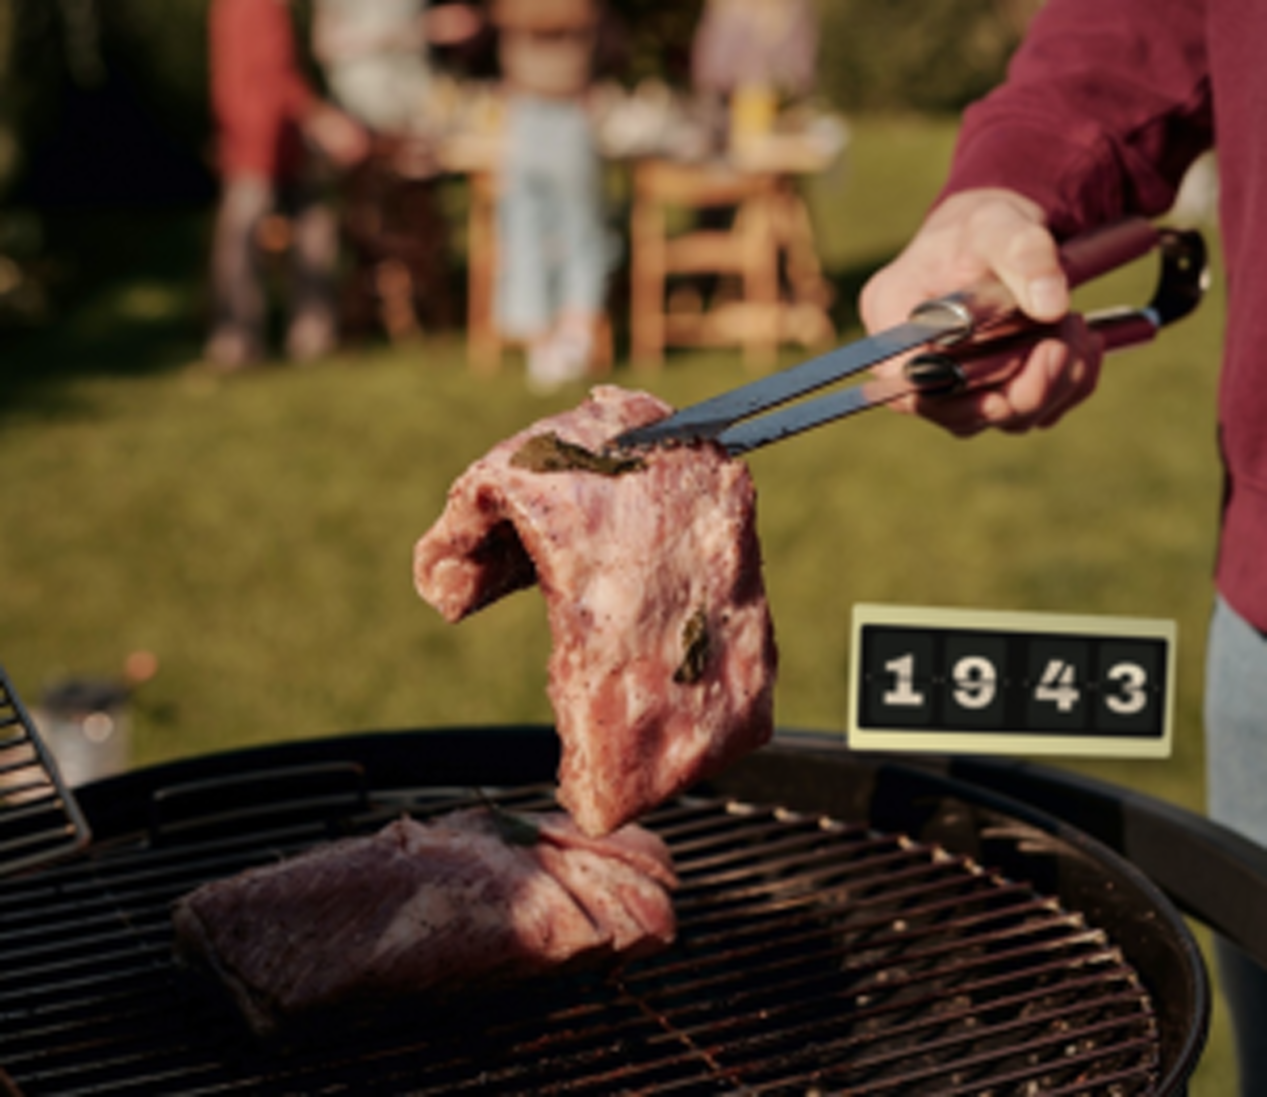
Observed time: 19:43
